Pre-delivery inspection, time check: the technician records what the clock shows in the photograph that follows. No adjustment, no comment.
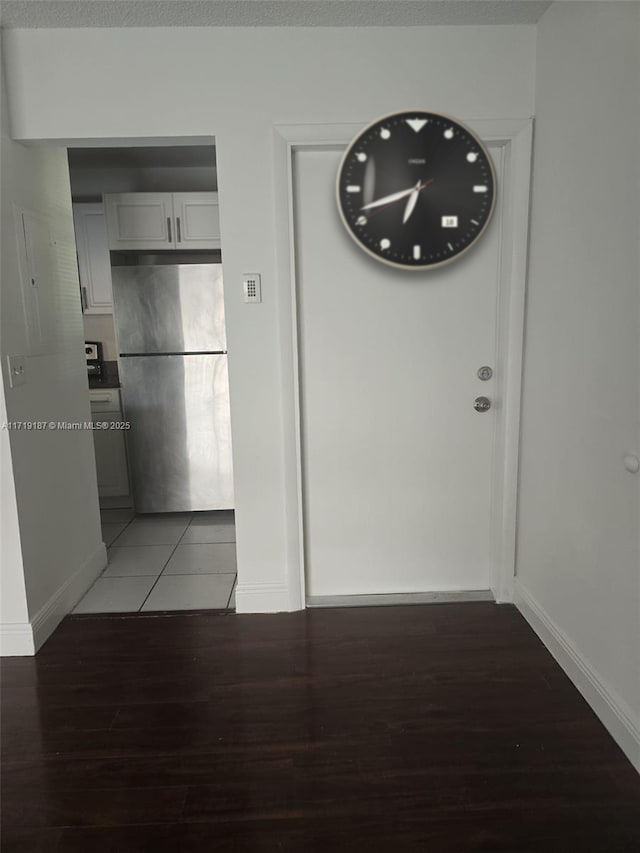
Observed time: 6:41:40
